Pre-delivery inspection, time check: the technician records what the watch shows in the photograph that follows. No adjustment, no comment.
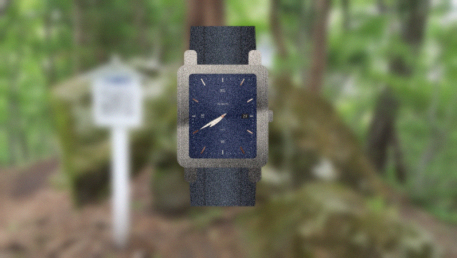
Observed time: 7:40
